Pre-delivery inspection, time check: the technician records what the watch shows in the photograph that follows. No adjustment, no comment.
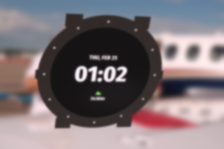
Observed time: 1:02
